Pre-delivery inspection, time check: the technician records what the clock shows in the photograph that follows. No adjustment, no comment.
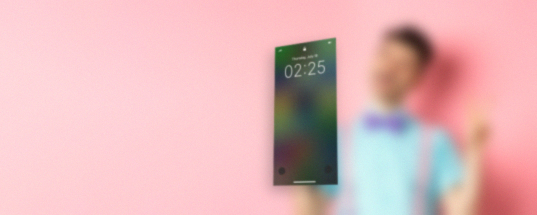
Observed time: 2:25
